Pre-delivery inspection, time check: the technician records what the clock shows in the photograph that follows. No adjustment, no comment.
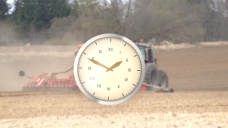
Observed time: 1:49
